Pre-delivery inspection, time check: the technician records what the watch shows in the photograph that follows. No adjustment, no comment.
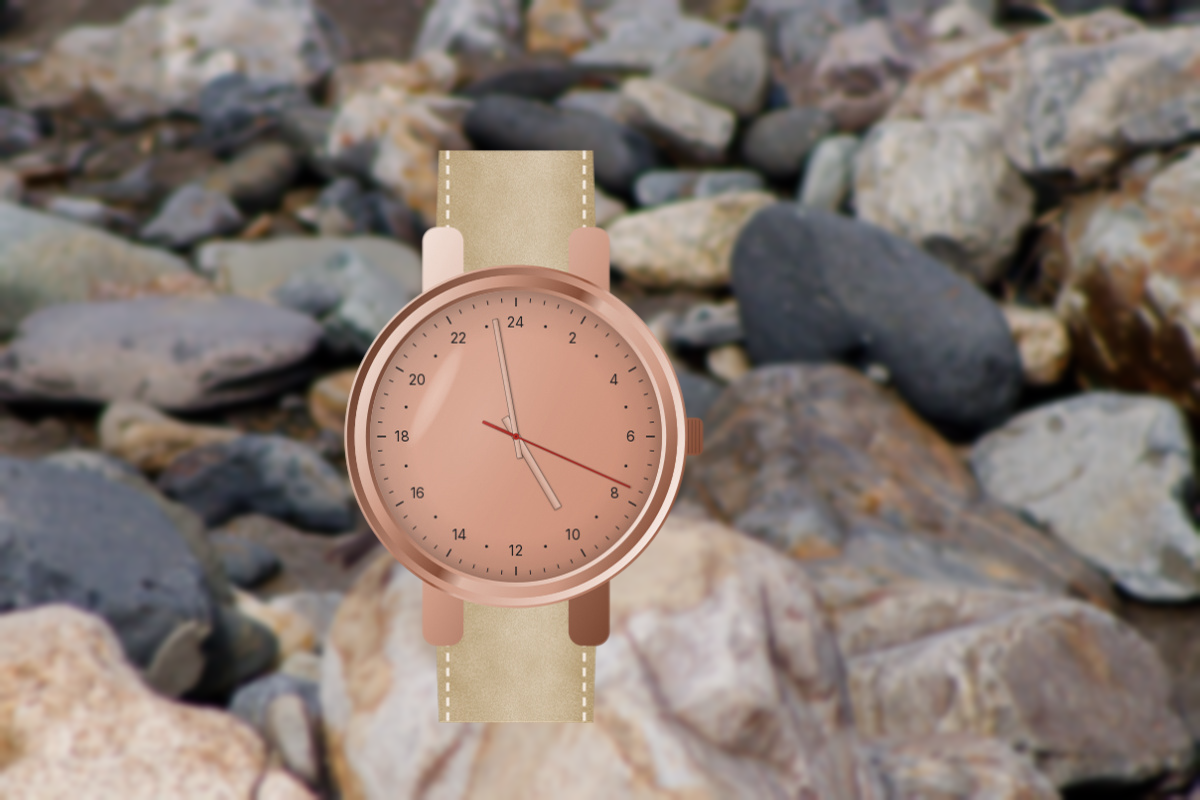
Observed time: 9:58:19
